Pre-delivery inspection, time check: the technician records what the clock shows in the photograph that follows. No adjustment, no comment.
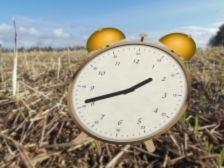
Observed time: 1:41
